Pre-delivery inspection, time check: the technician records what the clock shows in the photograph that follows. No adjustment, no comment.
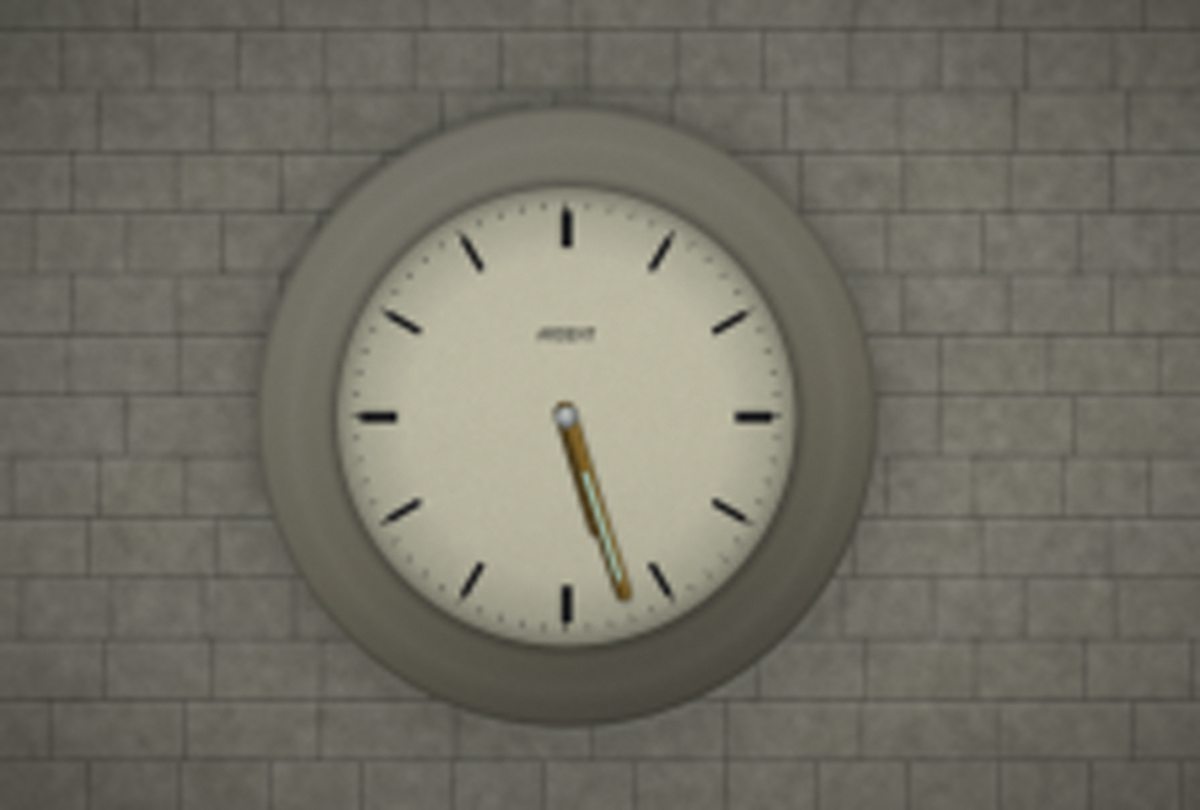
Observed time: 5:27
